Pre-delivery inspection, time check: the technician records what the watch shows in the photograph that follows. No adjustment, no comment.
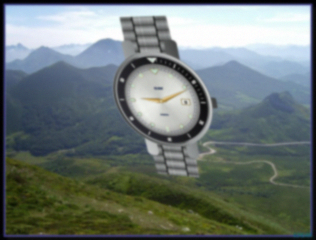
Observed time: 9:11
